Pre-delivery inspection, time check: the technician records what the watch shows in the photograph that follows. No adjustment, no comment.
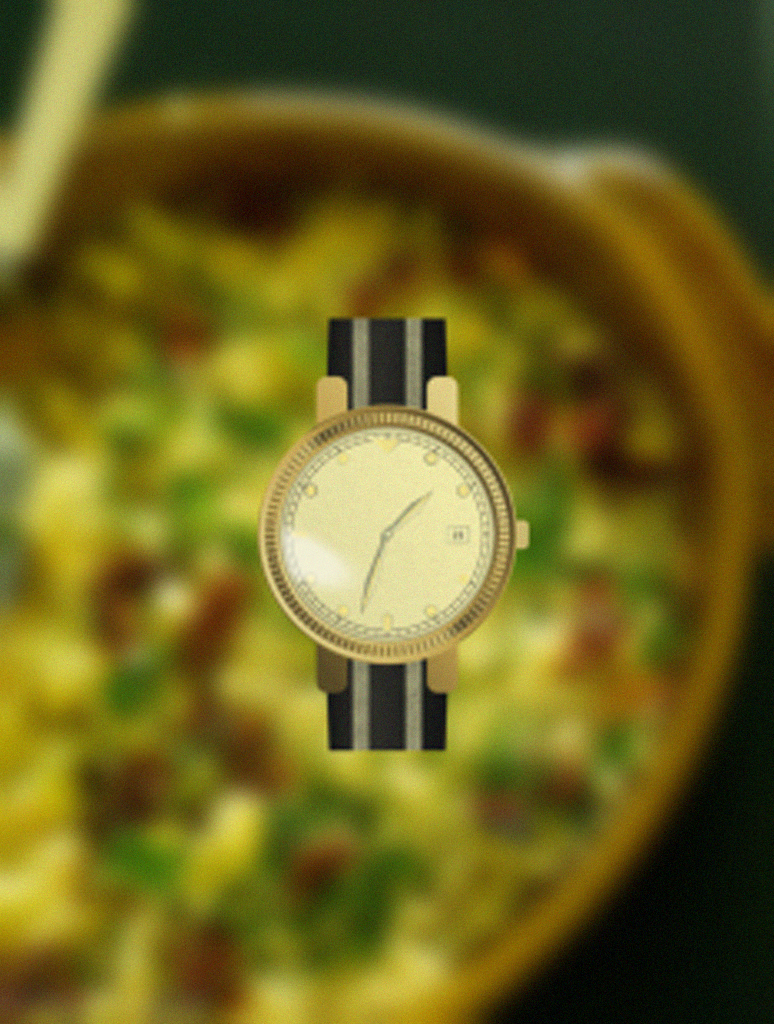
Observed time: 1:33
